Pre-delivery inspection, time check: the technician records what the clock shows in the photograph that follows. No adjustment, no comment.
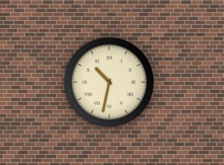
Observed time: 10:32
